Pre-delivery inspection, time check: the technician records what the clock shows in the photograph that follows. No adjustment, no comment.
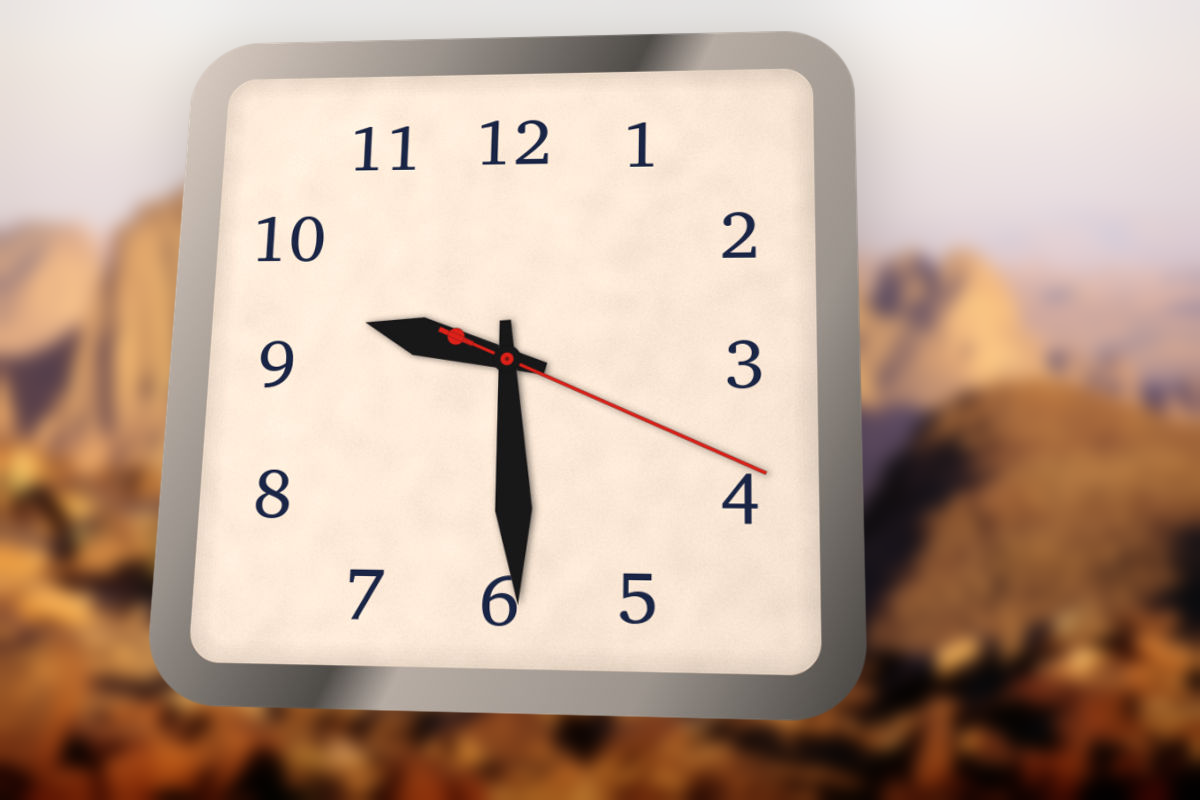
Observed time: 9:29:19
